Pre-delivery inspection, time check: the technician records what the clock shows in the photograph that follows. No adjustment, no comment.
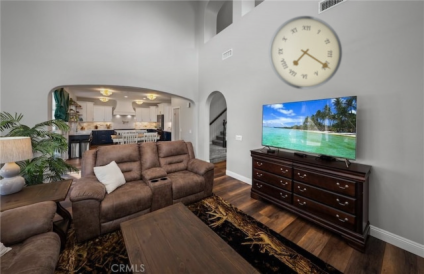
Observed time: 7:20
